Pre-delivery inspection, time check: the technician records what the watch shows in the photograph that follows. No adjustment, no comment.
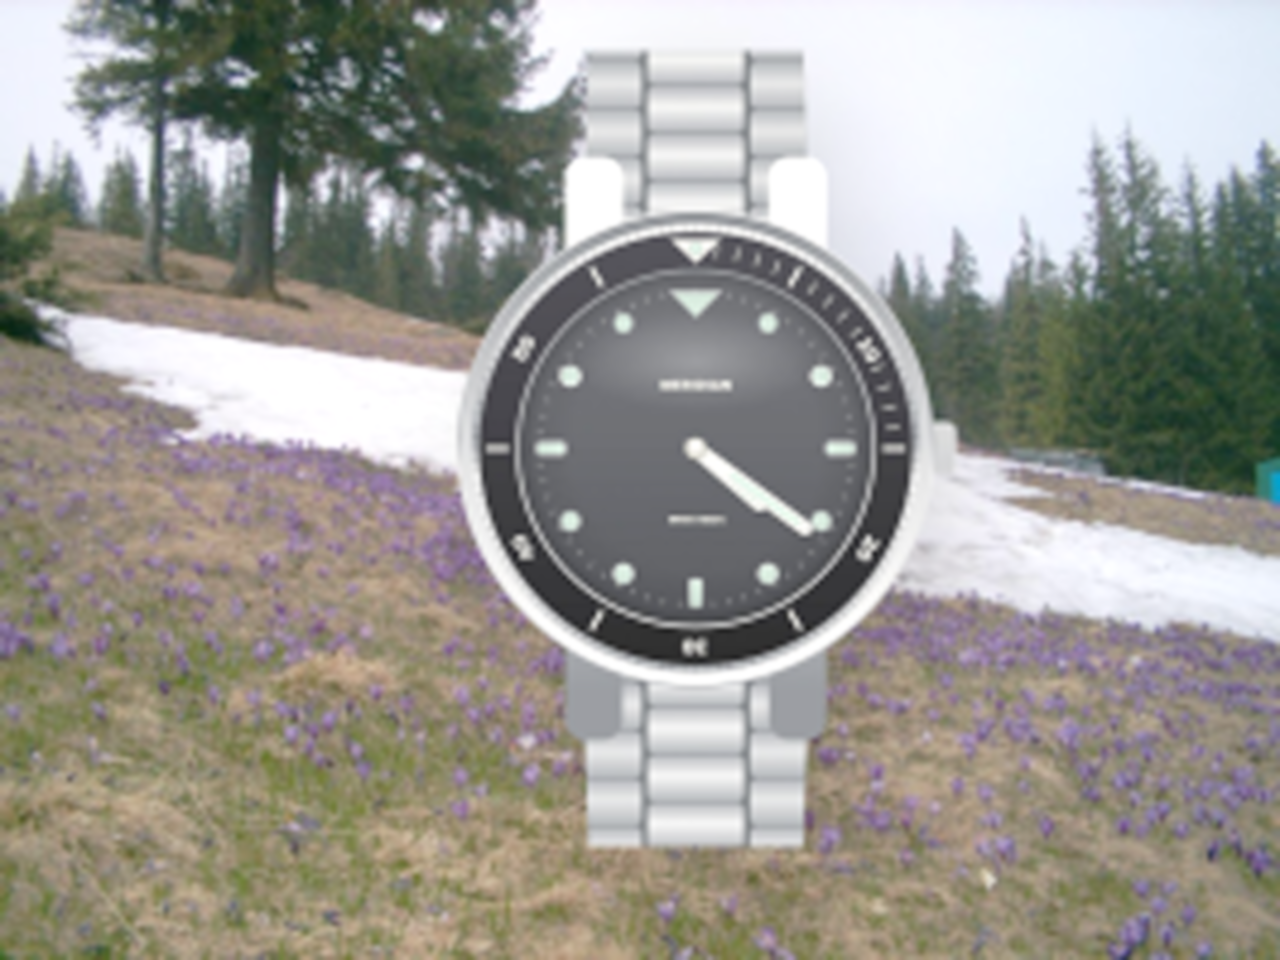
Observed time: 4:21
